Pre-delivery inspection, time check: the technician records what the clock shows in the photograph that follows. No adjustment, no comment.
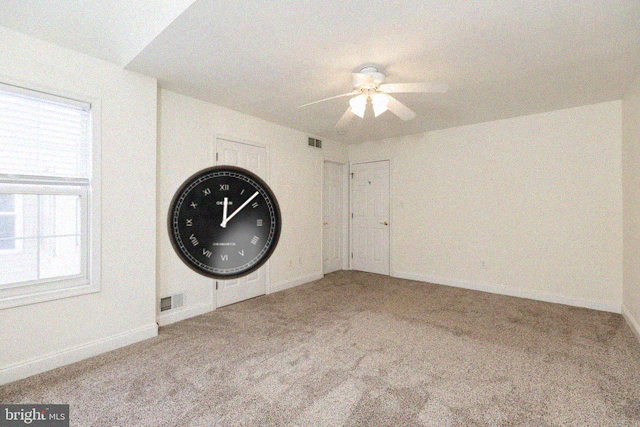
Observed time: 12:08
